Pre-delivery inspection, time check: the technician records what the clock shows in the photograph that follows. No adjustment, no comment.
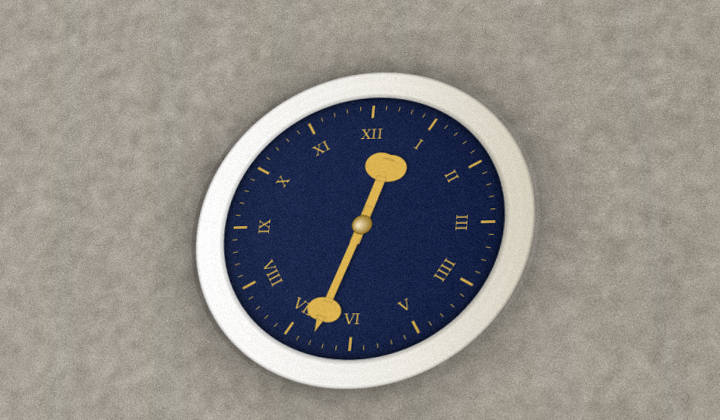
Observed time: 12:33
